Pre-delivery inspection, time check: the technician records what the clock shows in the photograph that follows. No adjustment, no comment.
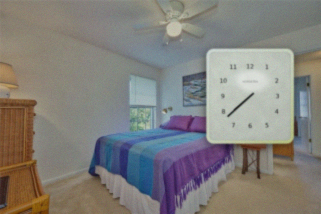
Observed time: 7:38
